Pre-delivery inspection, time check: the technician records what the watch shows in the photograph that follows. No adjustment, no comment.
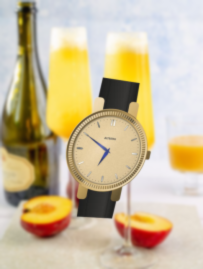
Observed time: 6:50
